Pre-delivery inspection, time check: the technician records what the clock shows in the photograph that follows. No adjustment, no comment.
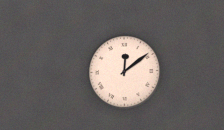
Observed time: 12:09
